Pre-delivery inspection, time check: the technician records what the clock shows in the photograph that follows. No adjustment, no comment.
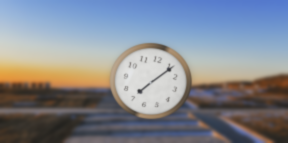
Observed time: 7:06
